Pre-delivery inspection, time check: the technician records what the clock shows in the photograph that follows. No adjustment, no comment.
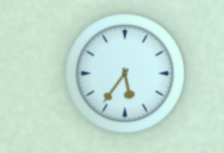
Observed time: 5:36
